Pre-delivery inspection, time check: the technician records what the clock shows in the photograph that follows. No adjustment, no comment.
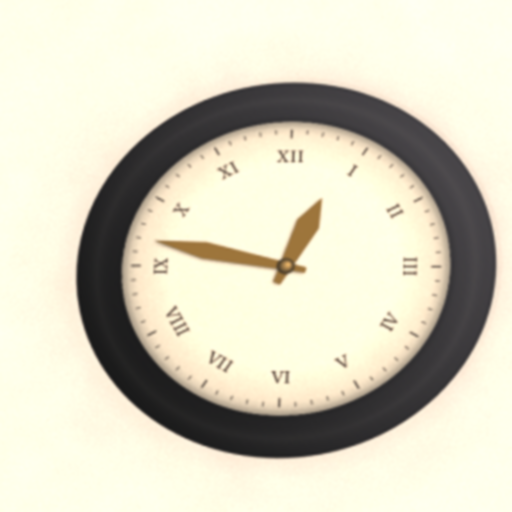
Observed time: 12:47
